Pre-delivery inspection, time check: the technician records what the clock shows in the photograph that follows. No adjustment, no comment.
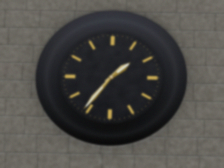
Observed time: 1:36
